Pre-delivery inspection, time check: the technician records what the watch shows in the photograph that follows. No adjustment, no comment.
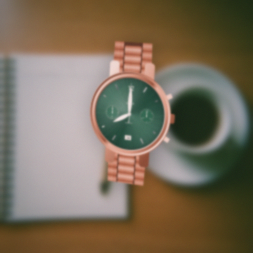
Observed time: 8:00
